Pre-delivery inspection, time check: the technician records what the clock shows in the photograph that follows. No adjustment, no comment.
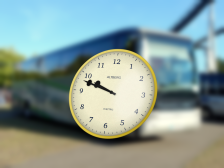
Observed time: 9:48
